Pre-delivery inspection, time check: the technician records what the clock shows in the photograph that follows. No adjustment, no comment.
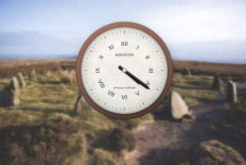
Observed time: 4:21
